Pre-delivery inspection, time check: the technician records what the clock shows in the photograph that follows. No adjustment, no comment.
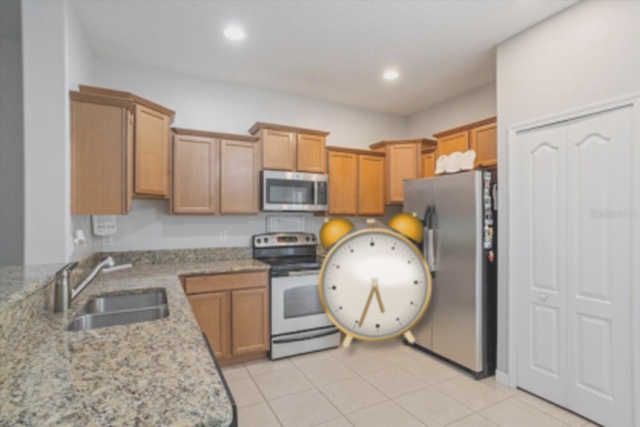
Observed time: 5:34
